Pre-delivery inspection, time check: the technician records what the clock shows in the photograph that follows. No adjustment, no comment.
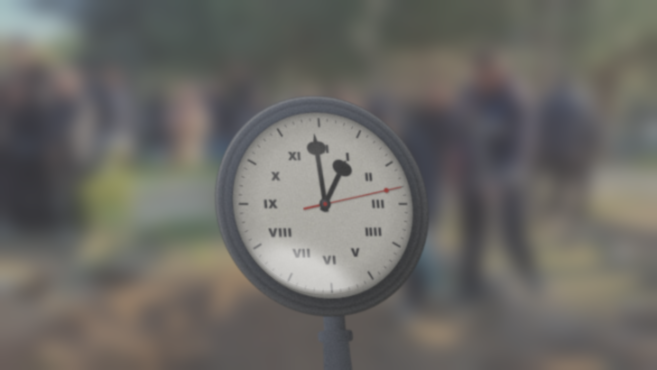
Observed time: 12:59:13
